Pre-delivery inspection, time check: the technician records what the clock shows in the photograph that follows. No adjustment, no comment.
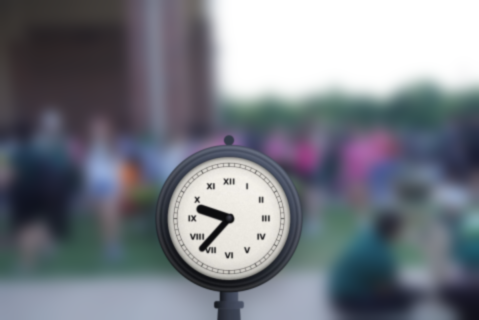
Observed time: 9:37
